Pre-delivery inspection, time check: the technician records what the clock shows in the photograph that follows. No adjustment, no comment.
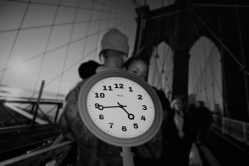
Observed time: 4:44
